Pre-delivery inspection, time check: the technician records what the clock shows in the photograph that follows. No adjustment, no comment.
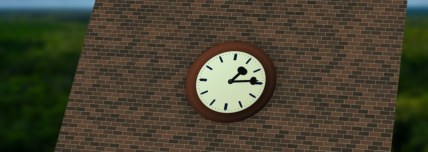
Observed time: 1:14
